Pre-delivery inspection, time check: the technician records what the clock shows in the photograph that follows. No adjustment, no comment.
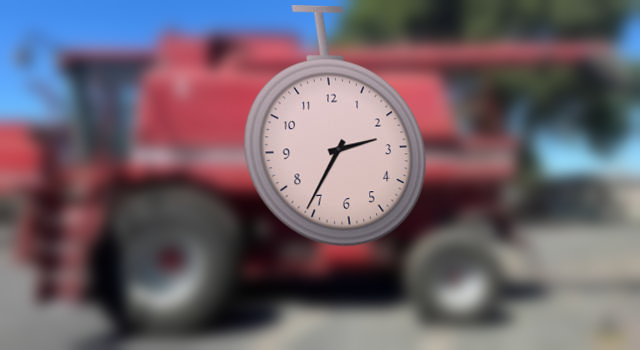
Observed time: 2:36
